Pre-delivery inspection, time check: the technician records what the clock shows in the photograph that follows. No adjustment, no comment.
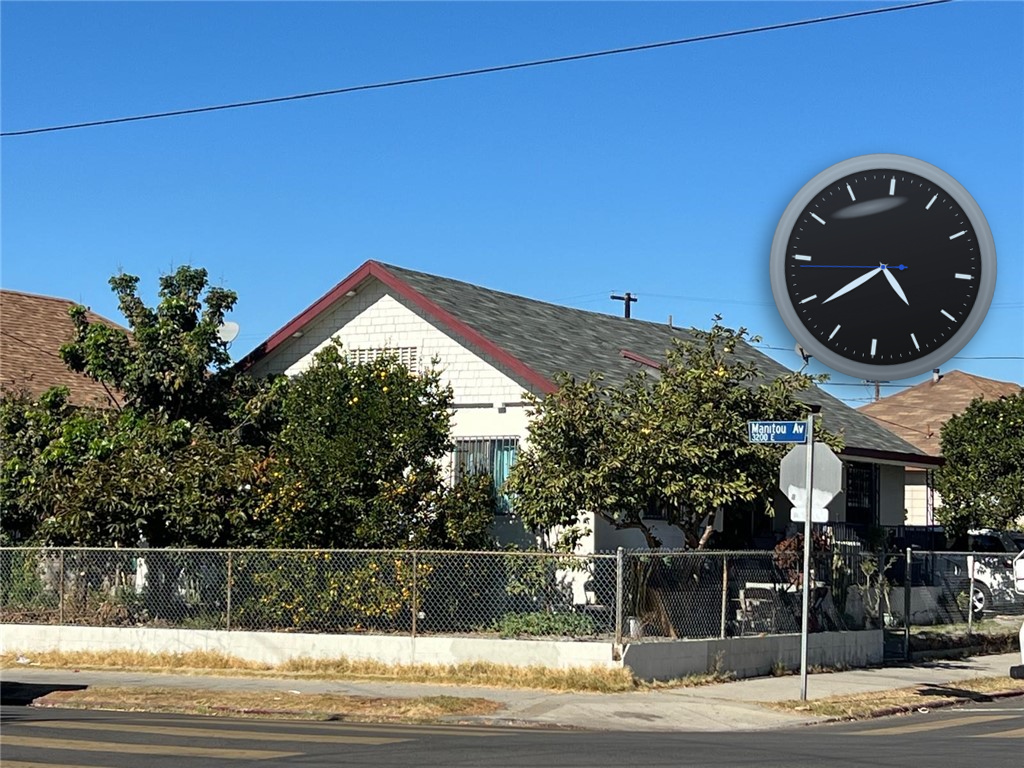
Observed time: 4:38:44
